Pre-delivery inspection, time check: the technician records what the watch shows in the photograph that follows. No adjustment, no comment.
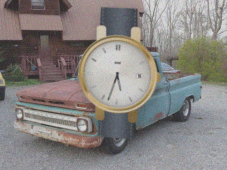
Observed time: 5:33
